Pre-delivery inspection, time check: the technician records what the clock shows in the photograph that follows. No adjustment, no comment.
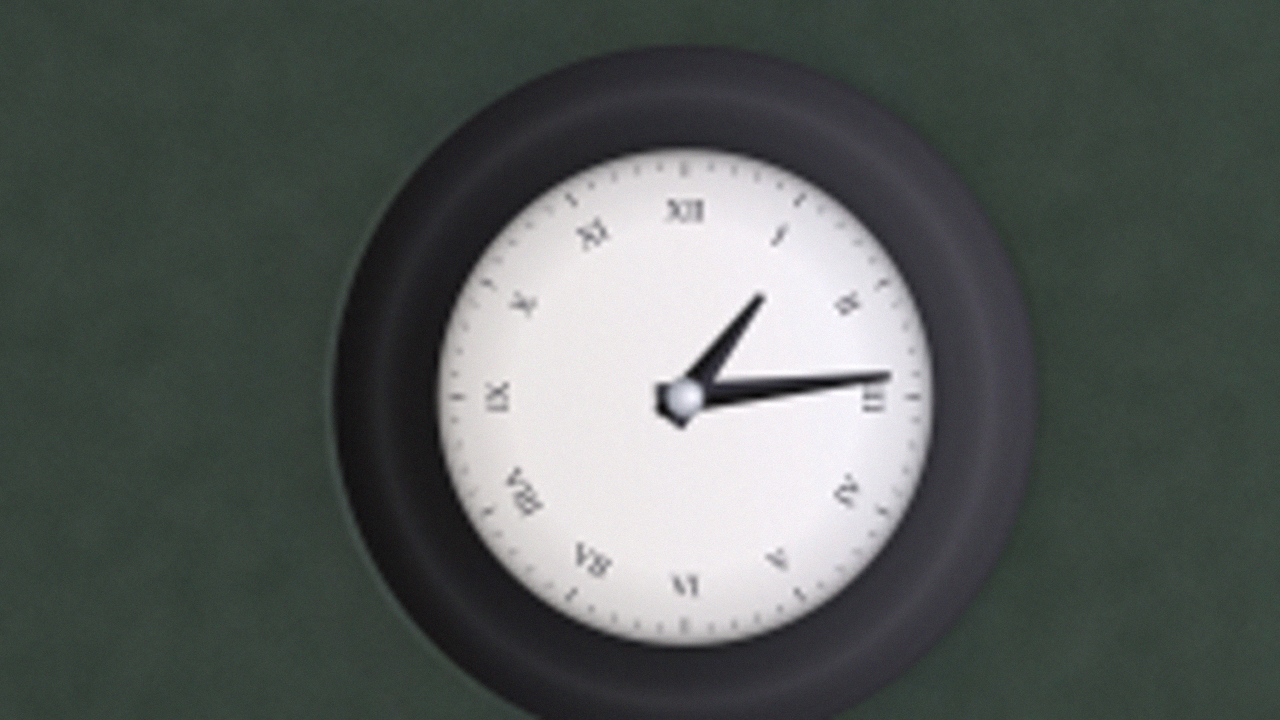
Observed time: 1:14
